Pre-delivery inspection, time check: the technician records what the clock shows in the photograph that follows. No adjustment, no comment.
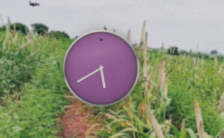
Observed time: 5:40
